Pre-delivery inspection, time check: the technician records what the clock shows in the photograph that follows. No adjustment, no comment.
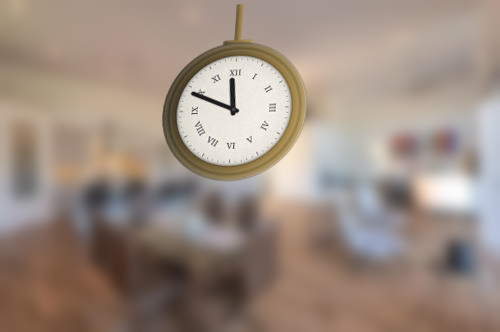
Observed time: 11:49
